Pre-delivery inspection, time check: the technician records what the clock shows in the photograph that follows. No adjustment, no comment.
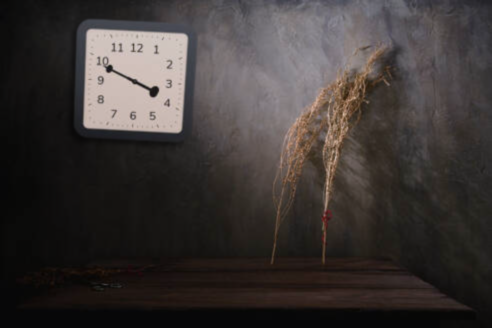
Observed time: 3:49
